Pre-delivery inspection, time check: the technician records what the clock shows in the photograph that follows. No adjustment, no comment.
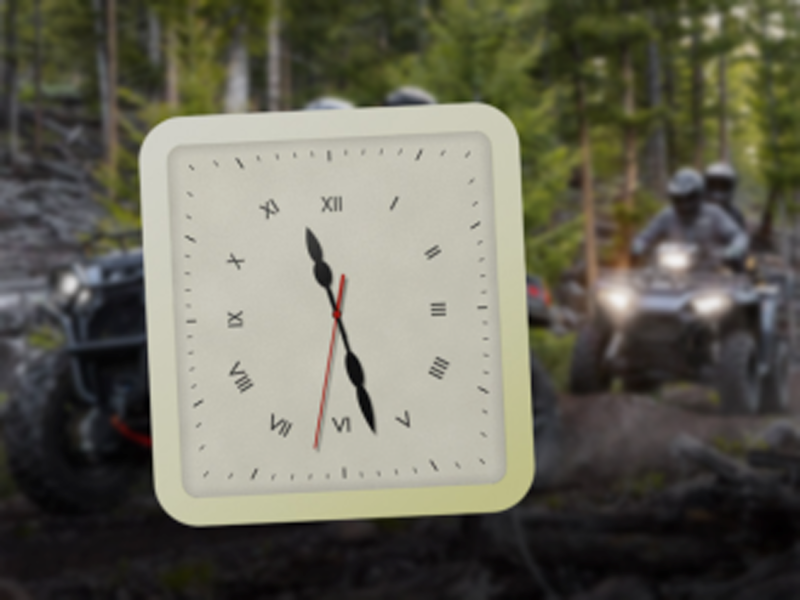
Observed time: 11:27:32
